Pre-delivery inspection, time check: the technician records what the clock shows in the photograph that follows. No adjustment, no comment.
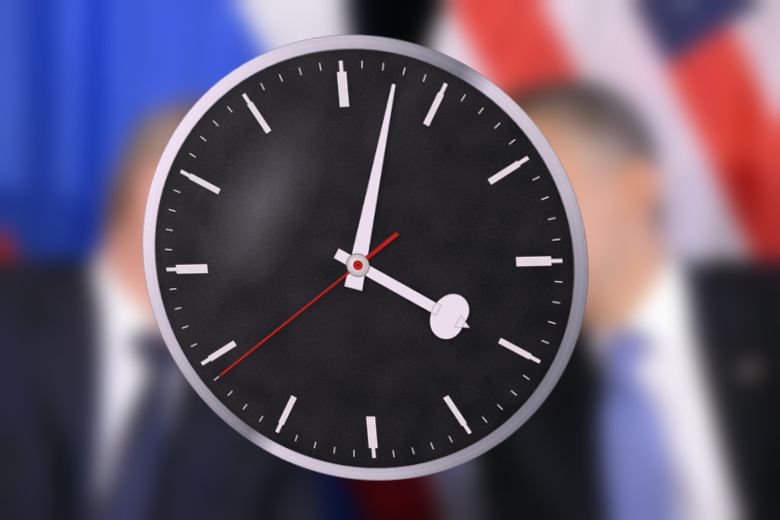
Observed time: 4:02:39
